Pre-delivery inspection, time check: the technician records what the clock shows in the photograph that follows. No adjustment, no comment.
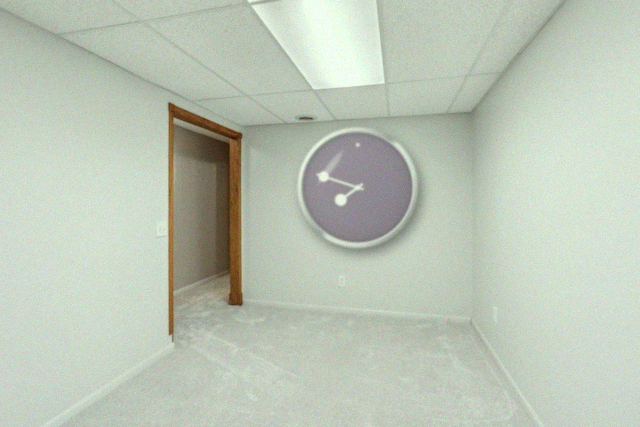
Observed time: 7:48
